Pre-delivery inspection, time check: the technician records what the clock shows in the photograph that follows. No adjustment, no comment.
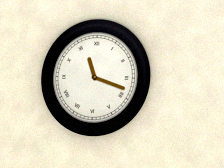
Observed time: 11:18
